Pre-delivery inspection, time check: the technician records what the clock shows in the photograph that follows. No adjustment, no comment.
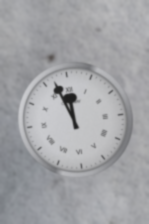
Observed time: 11:57
